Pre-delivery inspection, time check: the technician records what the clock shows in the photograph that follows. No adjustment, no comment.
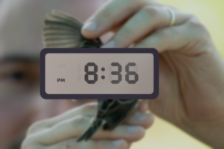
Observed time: 8:36
